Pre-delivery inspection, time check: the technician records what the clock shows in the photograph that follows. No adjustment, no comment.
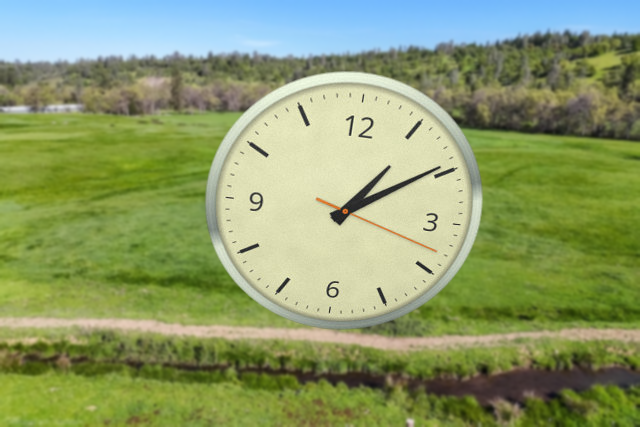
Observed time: 1:09:18
